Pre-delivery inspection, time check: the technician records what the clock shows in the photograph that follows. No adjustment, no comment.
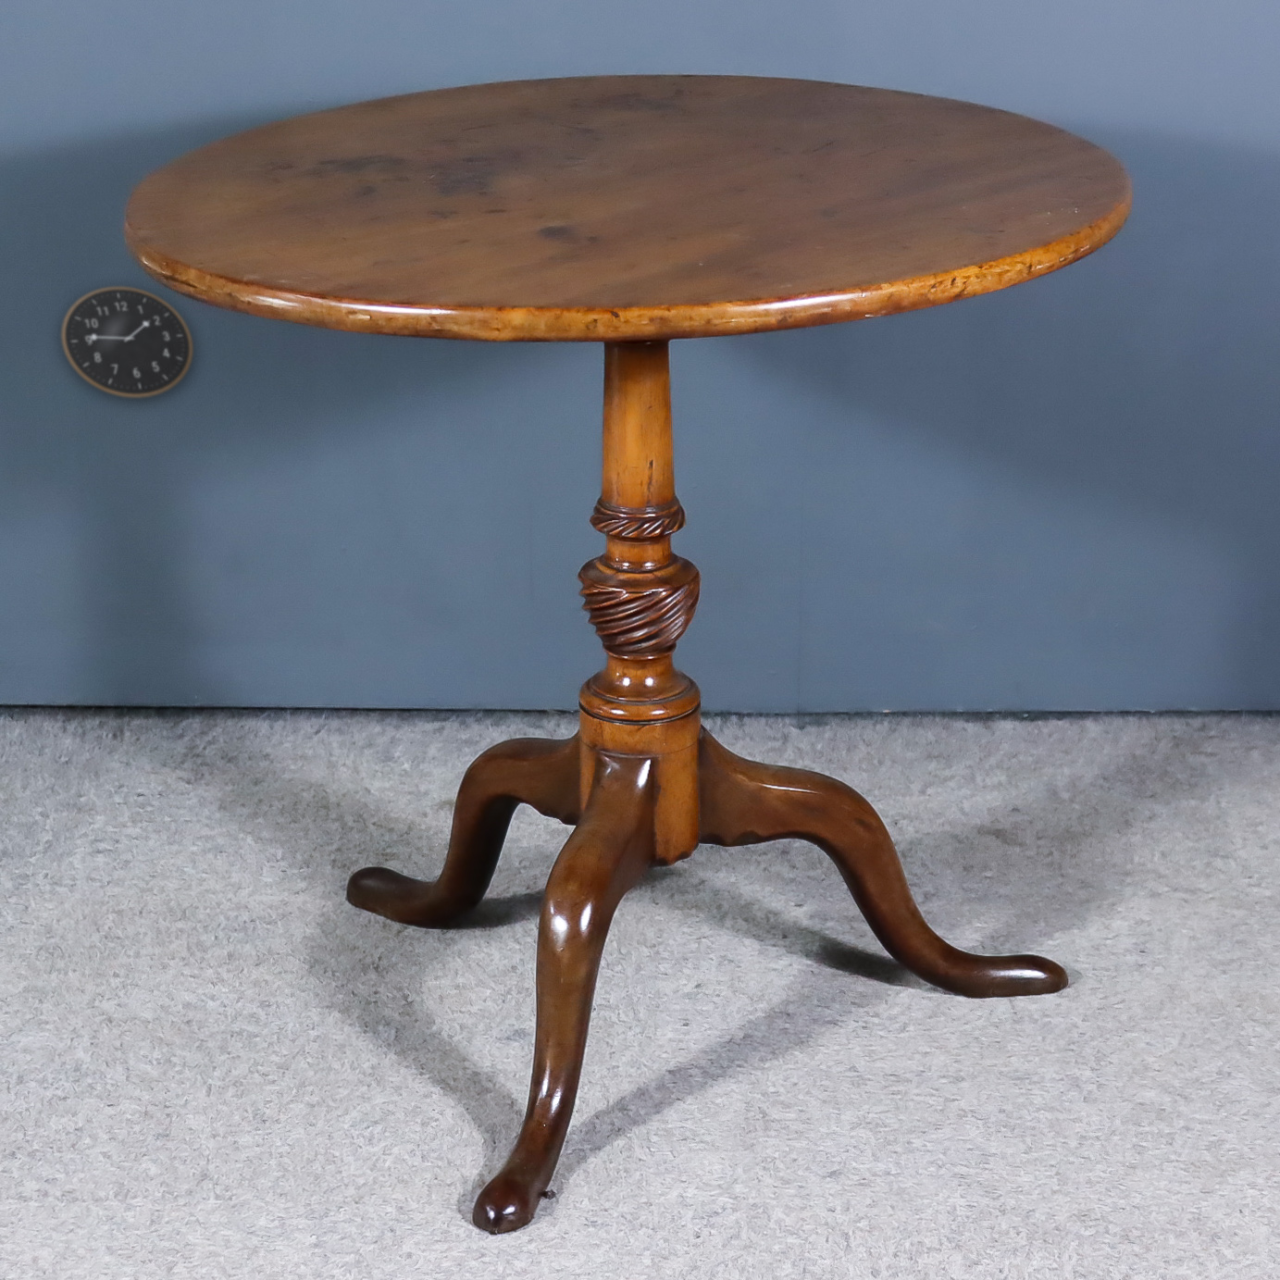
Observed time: 1:46
